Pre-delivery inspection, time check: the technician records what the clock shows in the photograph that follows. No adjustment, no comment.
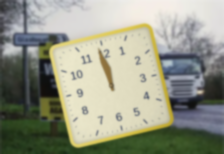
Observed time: 11:59
